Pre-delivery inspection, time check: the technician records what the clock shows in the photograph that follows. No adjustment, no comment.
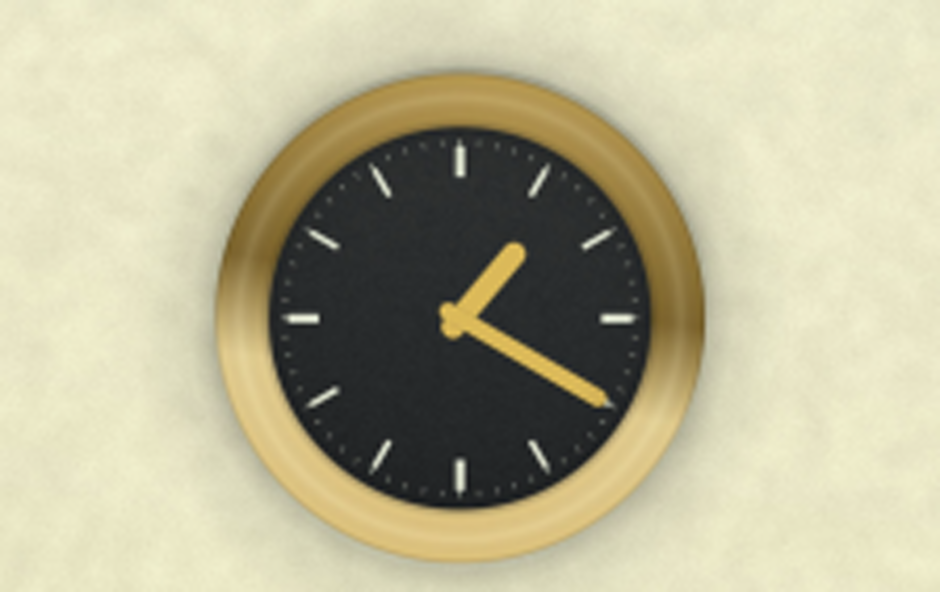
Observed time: 1:20
